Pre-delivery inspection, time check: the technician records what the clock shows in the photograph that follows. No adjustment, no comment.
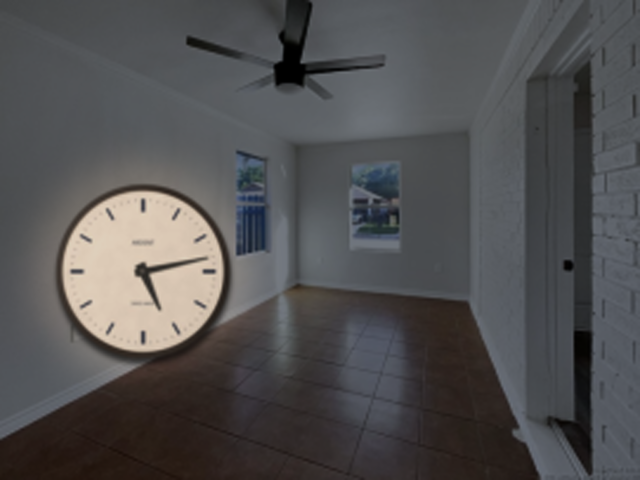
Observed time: 5:13
